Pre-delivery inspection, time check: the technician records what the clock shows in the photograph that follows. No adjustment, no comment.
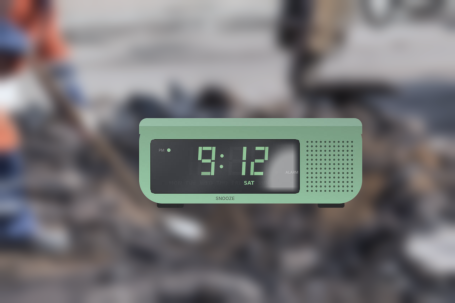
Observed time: 9:12
